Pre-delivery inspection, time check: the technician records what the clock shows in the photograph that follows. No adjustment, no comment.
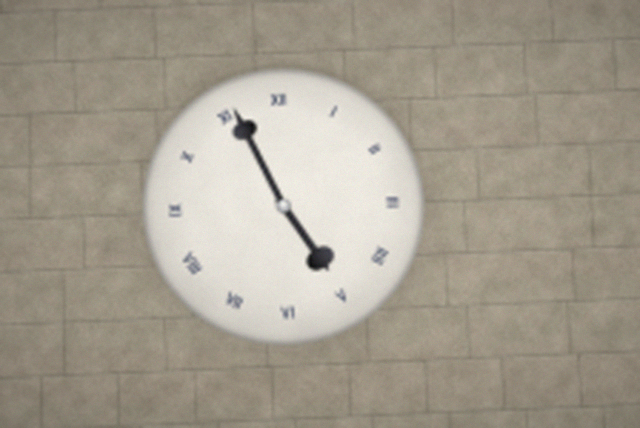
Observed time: 4:56
